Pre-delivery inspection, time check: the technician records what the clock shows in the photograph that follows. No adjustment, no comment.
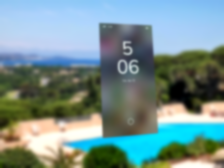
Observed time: 5:06
